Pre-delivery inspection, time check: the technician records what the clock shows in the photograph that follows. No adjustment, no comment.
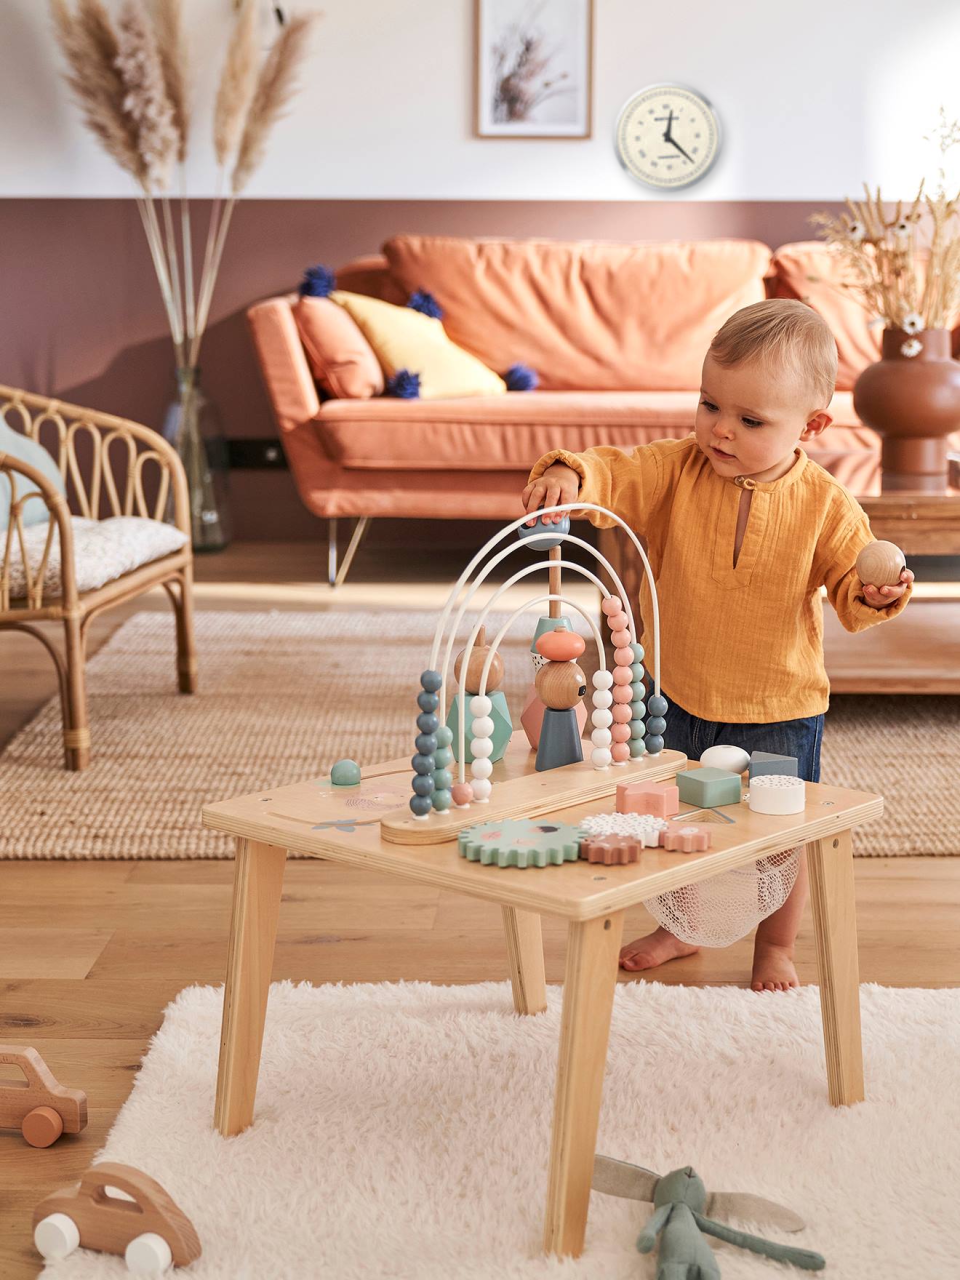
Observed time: 12:23
